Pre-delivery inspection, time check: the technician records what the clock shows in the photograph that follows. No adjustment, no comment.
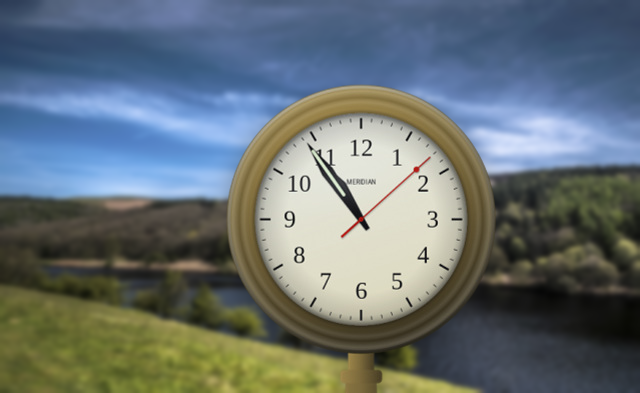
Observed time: 10:54:08
